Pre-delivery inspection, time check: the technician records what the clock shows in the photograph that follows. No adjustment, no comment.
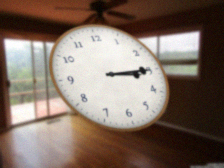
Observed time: 3:15
